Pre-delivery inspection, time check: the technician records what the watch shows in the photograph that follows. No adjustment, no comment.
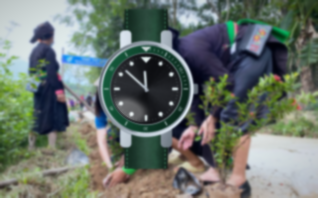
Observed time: 11:52
